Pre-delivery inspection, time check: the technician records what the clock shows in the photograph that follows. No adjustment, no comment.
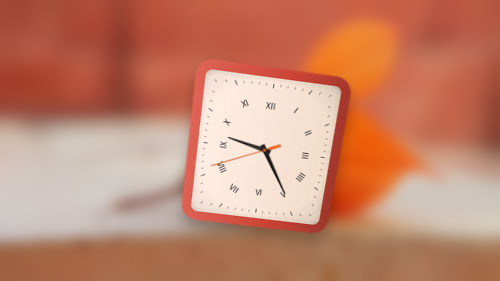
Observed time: 9:24:41
